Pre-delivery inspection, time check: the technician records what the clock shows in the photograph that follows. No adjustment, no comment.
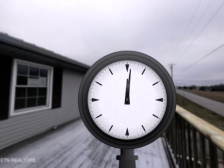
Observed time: 12:01
